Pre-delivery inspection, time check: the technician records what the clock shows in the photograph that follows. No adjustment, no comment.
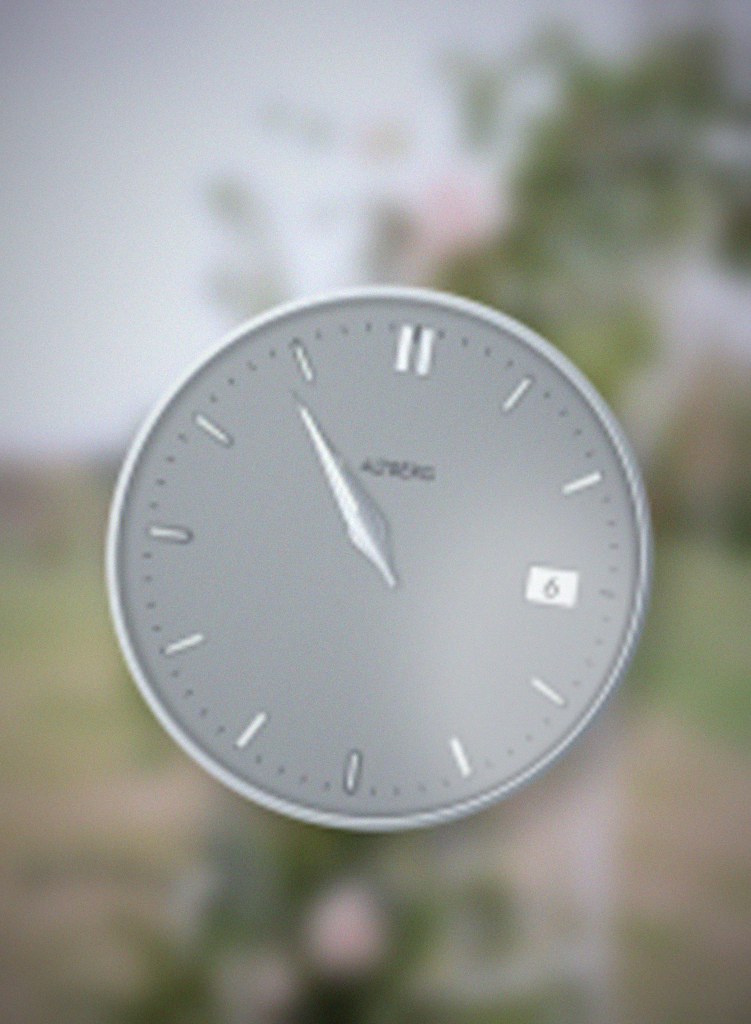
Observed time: 10:54
